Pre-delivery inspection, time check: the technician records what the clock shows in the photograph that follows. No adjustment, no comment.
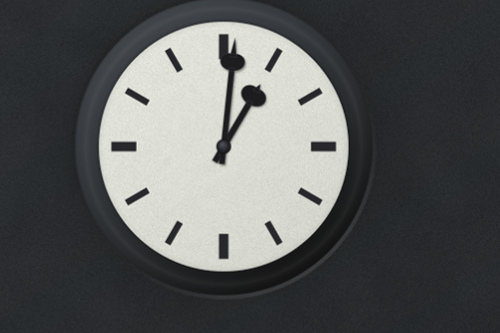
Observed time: 1:01
